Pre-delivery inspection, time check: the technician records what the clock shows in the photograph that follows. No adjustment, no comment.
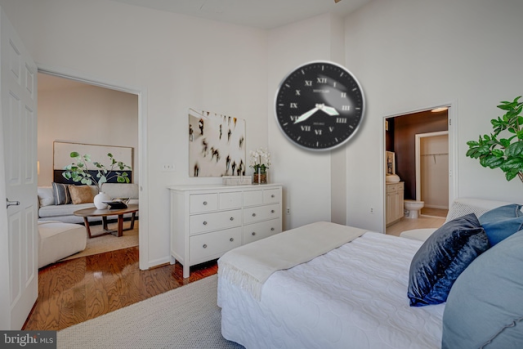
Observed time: 3:39
